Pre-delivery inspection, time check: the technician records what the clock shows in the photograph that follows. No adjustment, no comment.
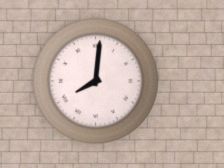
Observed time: 8:01
